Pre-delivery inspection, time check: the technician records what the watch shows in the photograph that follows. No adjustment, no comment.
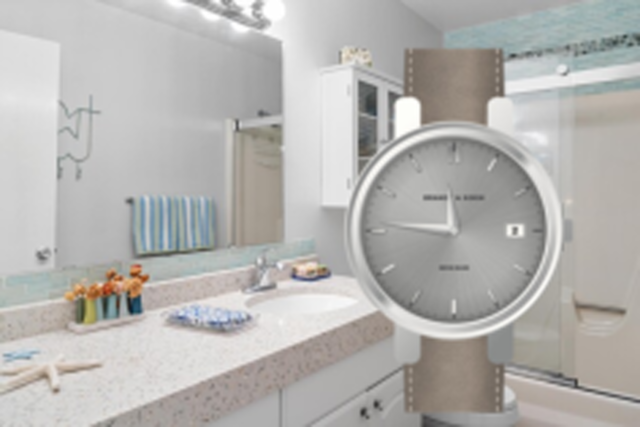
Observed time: 11:46
